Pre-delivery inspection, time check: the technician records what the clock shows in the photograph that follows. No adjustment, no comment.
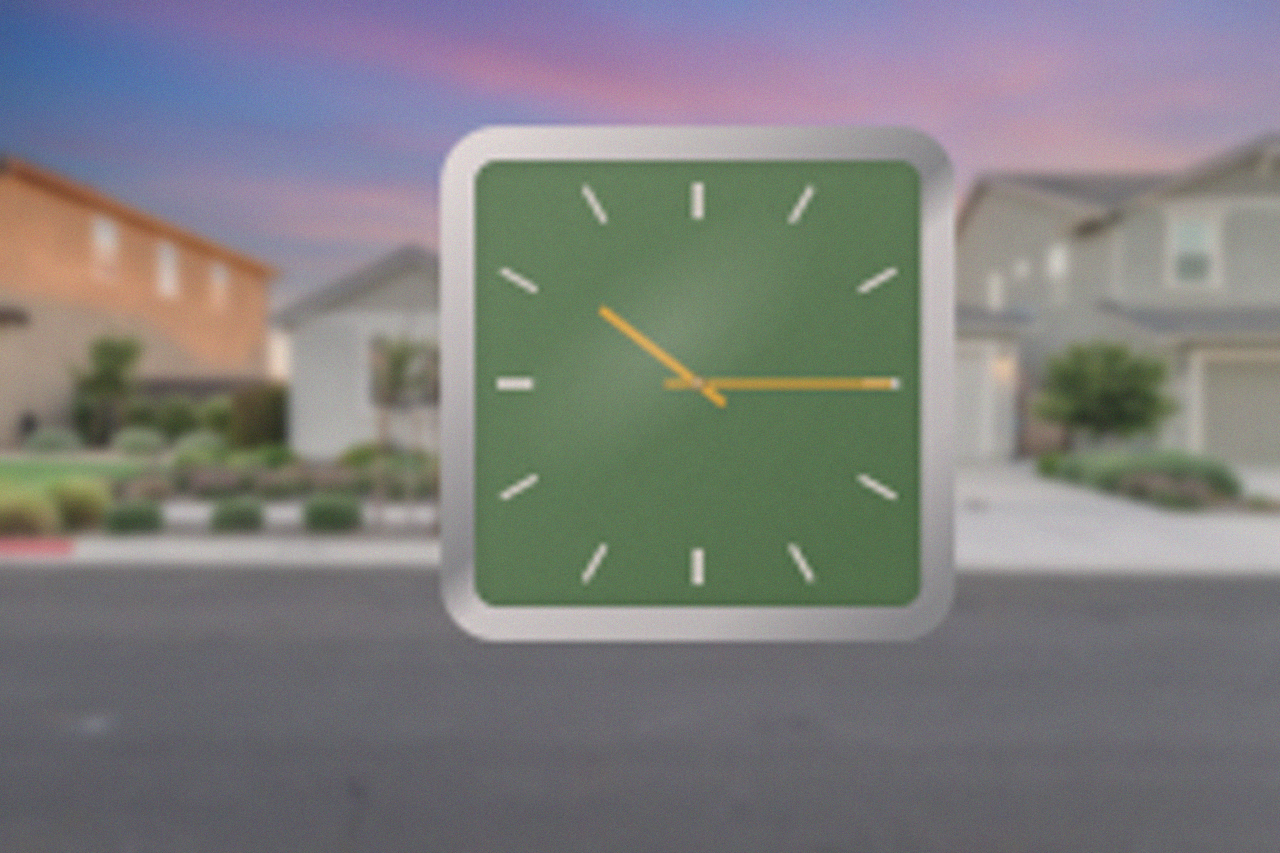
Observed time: 10:15
